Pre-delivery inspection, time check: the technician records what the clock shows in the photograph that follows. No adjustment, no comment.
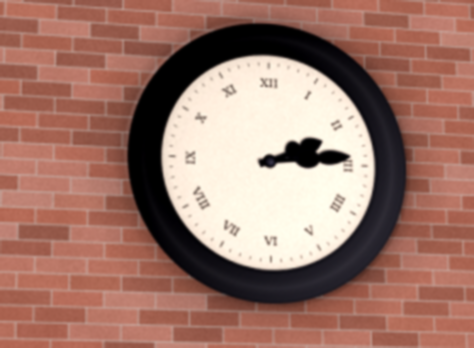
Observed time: 2:14
